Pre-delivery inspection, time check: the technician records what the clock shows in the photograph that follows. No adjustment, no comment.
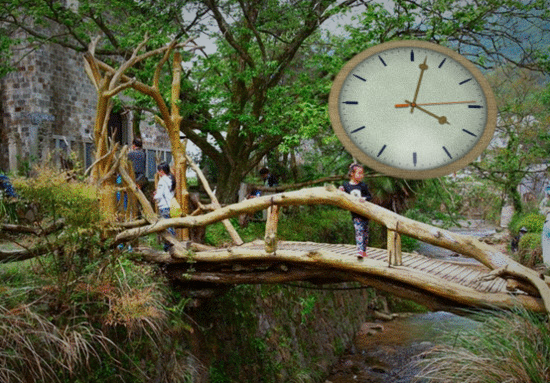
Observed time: 4:02:14
